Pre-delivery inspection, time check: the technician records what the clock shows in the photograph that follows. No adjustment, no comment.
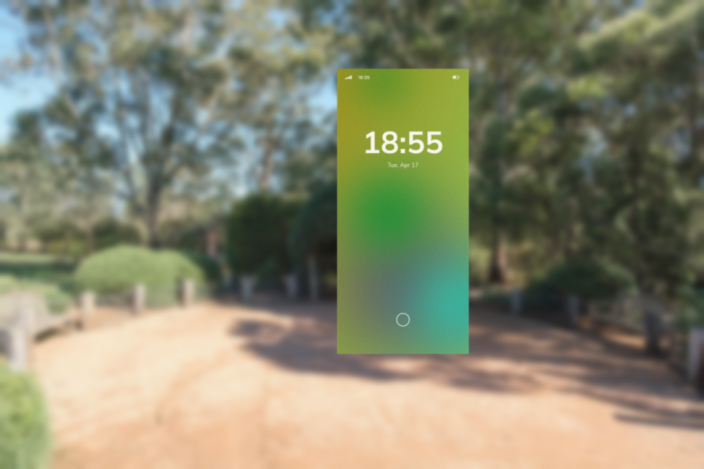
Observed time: 18:55
